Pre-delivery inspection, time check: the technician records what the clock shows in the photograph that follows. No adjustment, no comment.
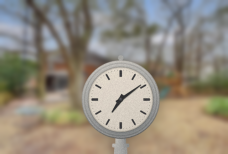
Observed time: 7:09
